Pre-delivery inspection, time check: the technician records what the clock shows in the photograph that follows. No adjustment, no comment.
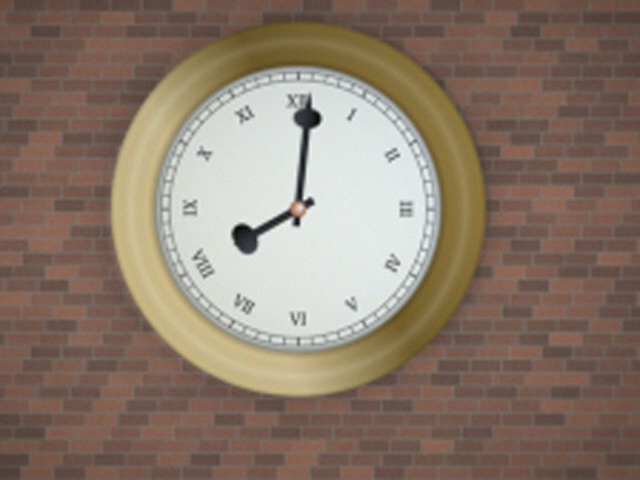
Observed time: 8:01
